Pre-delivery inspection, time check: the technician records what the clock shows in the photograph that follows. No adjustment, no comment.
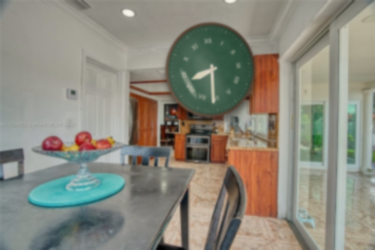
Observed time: 8:31
